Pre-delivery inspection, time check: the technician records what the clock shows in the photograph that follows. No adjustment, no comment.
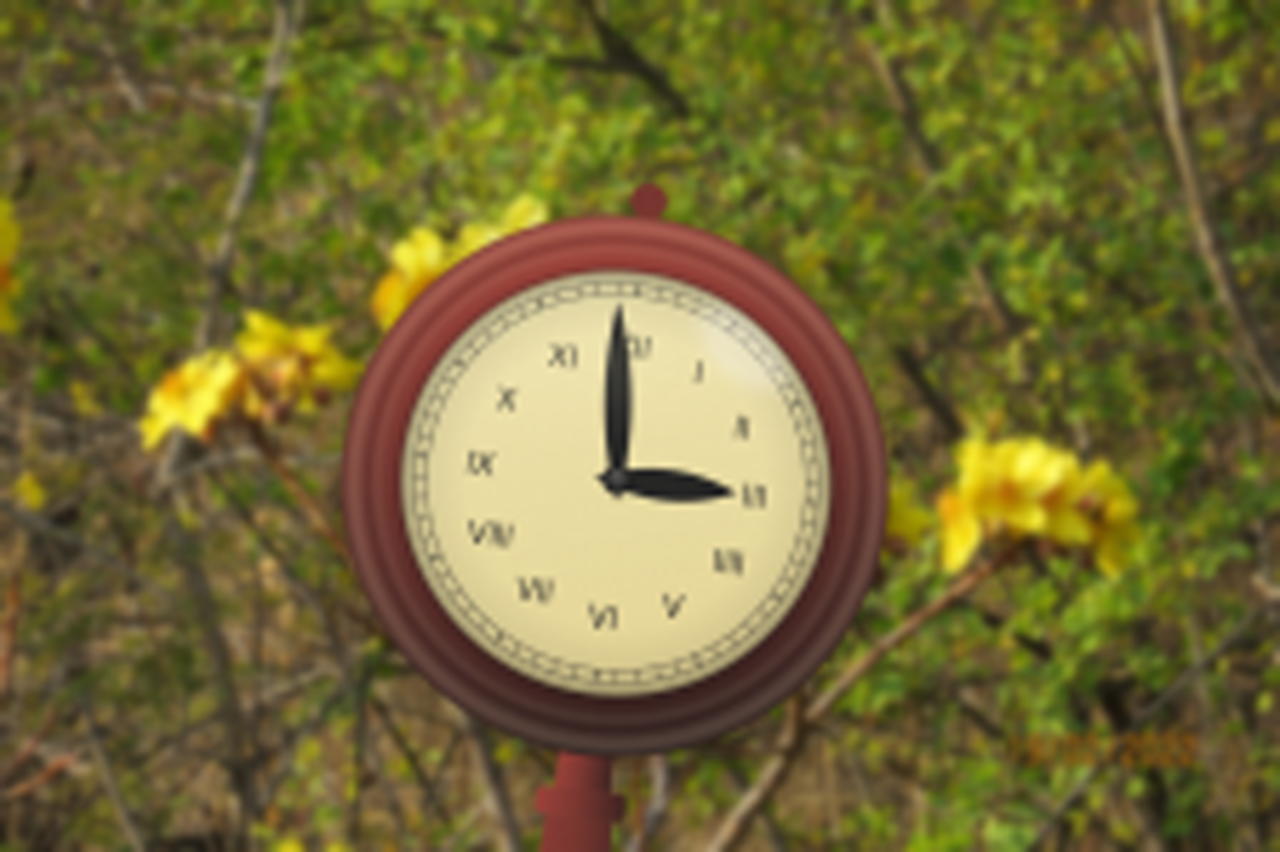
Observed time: 2:59
